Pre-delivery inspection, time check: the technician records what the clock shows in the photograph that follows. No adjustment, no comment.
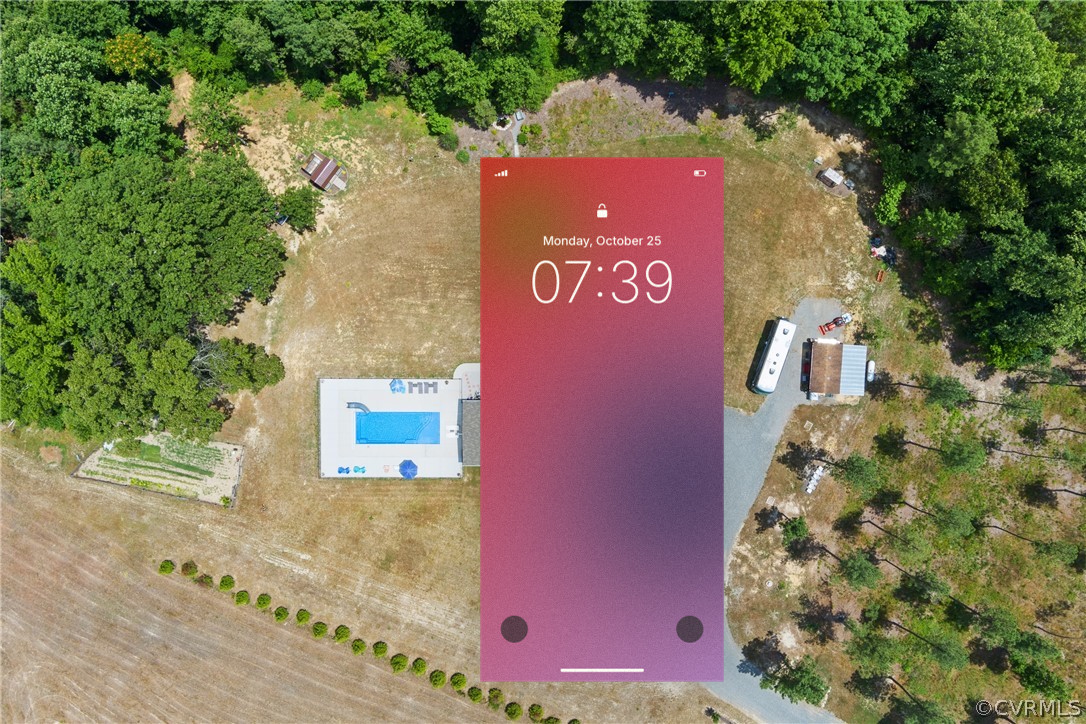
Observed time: 7:39
